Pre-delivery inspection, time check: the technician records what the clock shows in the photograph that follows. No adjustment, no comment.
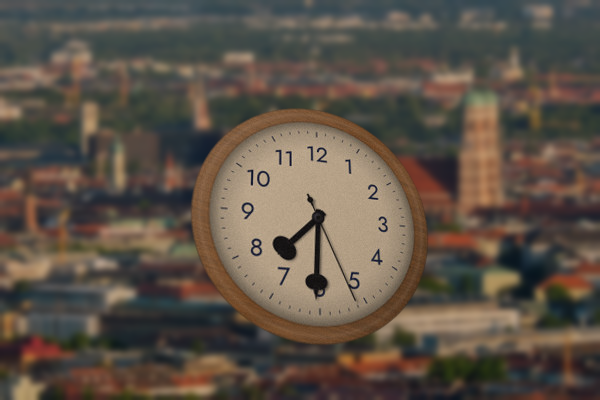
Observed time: 7:30:26
